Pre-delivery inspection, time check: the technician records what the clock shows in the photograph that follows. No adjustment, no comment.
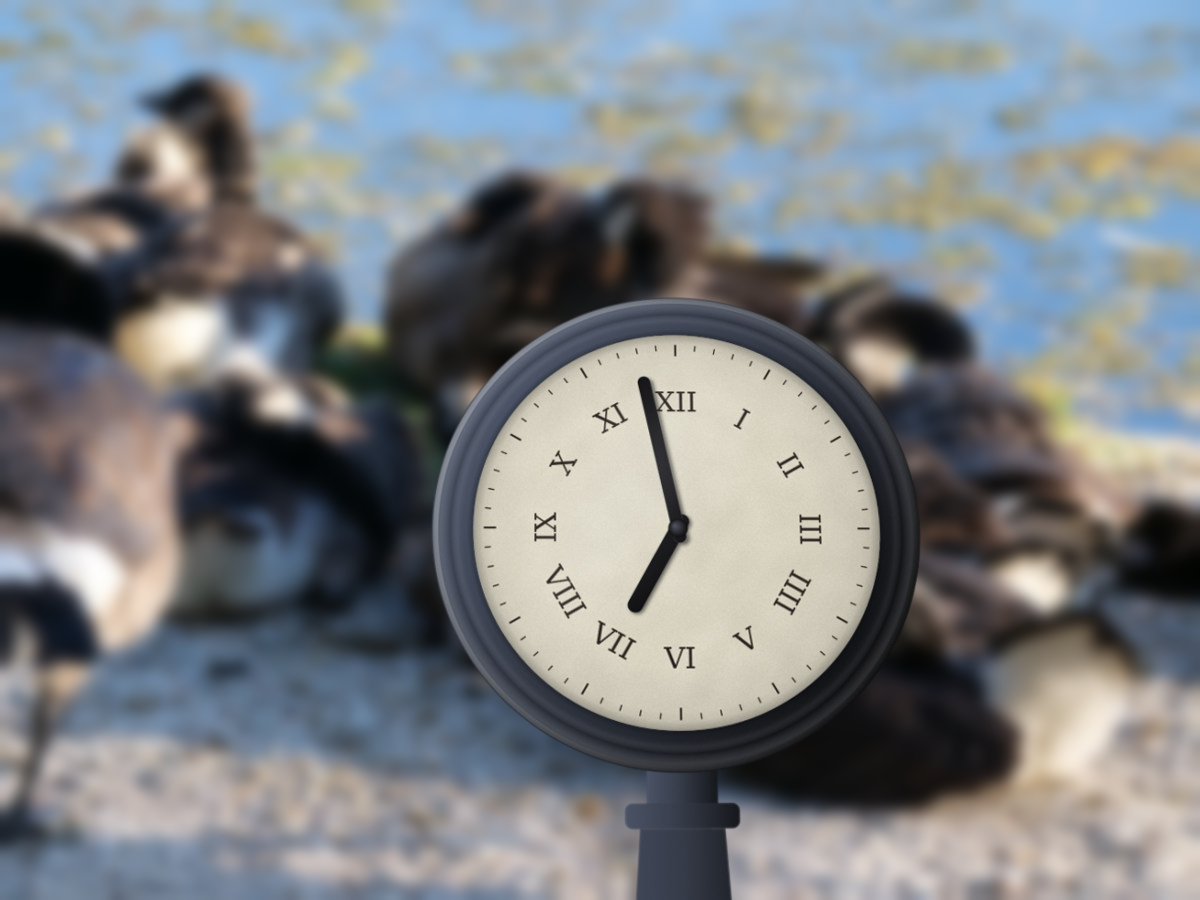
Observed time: 6:58
